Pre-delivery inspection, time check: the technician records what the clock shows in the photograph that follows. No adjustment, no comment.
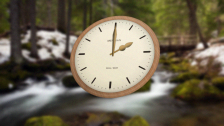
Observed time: 2:00
